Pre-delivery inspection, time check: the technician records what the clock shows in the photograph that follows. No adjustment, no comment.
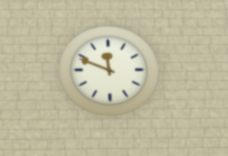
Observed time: 11:49
